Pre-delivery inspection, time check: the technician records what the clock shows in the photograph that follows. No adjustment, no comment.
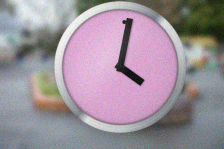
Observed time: 4:01
